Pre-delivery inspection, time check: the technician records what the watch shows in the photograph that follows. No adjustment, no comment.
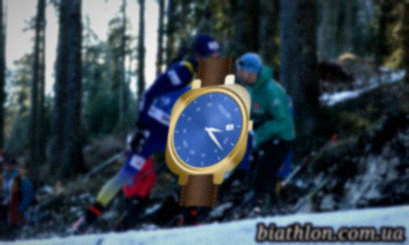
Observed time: 3:23
